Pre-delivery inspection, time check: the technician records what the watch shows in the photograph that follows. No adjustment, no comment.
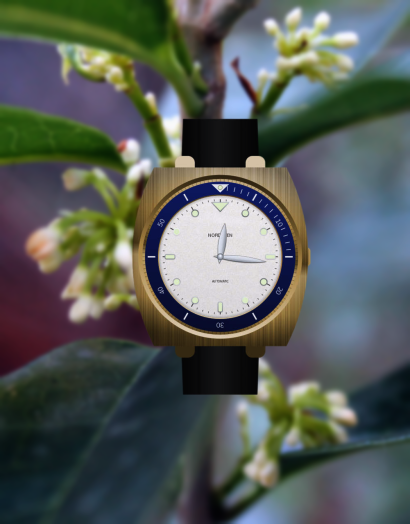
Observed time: 12:16
